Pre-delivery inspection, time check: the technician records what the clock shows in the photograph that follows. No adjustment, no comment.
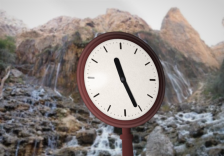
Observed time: 11:26
